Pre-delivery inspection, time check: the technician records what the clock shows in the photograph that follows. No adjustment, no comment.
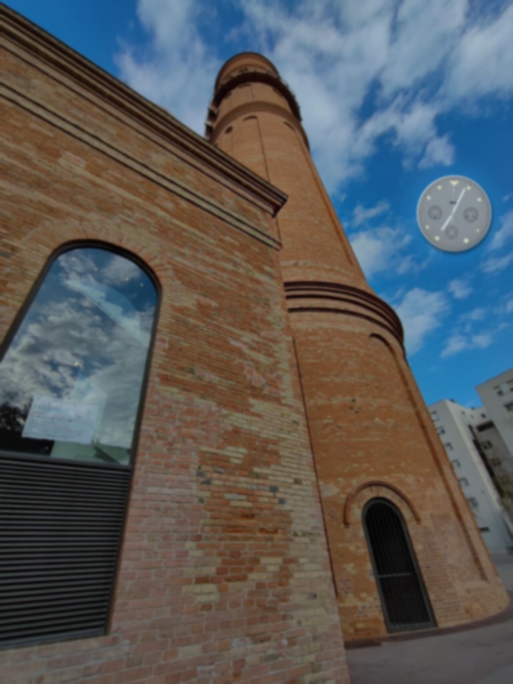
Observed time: 7:04
